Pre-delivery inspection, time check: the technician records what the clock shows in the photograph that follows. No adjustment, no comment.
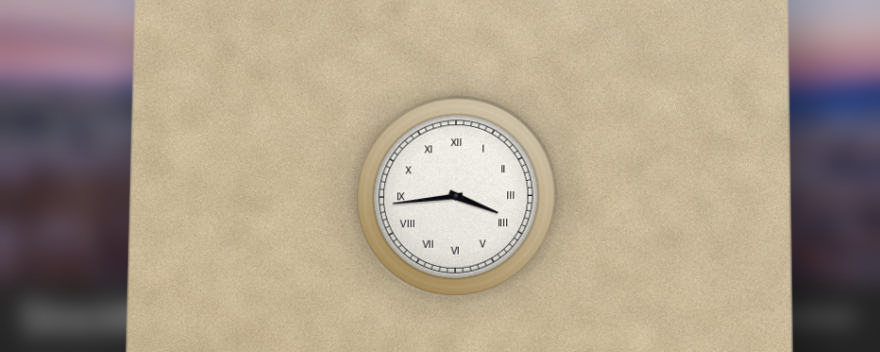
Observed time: 3:44
